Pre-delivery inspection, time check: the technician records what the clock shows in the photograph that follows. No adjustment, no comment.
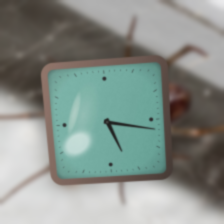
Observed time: 5:17
